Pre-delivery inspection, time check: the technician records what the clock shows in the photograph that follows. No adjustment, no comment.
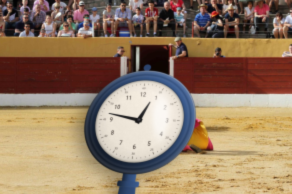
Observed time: 12:47
